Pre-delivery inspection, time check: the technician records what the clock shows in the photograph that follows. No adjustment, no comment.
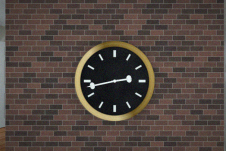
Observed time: 2:43
